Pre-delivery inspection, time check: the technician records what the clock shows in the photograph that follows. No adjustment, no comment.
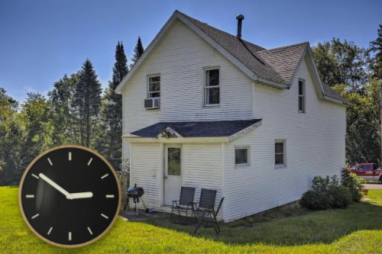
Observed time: 2:51
